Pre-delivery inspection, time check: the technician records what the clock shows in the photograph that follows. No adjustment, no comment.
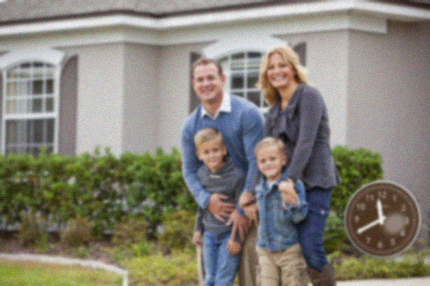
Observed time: 11:40
